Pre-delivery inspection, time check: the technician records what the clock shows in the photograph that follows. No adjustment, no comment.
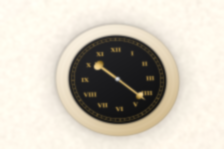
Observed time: 10:22
